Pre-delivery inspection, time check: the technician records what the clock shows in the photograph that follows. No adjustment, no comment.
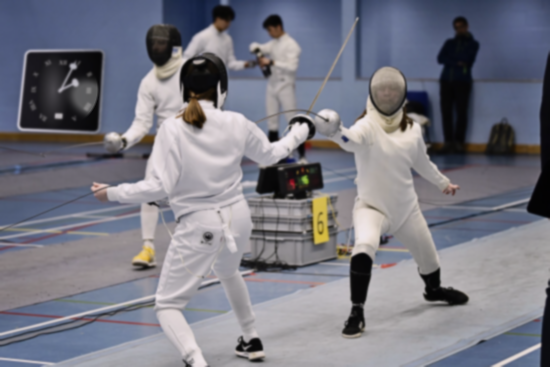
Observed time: 2:04
